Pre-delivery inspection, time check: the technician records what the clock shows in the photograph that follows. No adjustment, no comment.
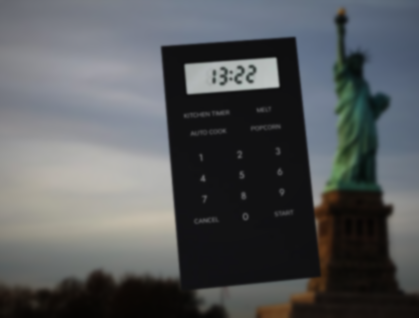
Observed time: 13:22
